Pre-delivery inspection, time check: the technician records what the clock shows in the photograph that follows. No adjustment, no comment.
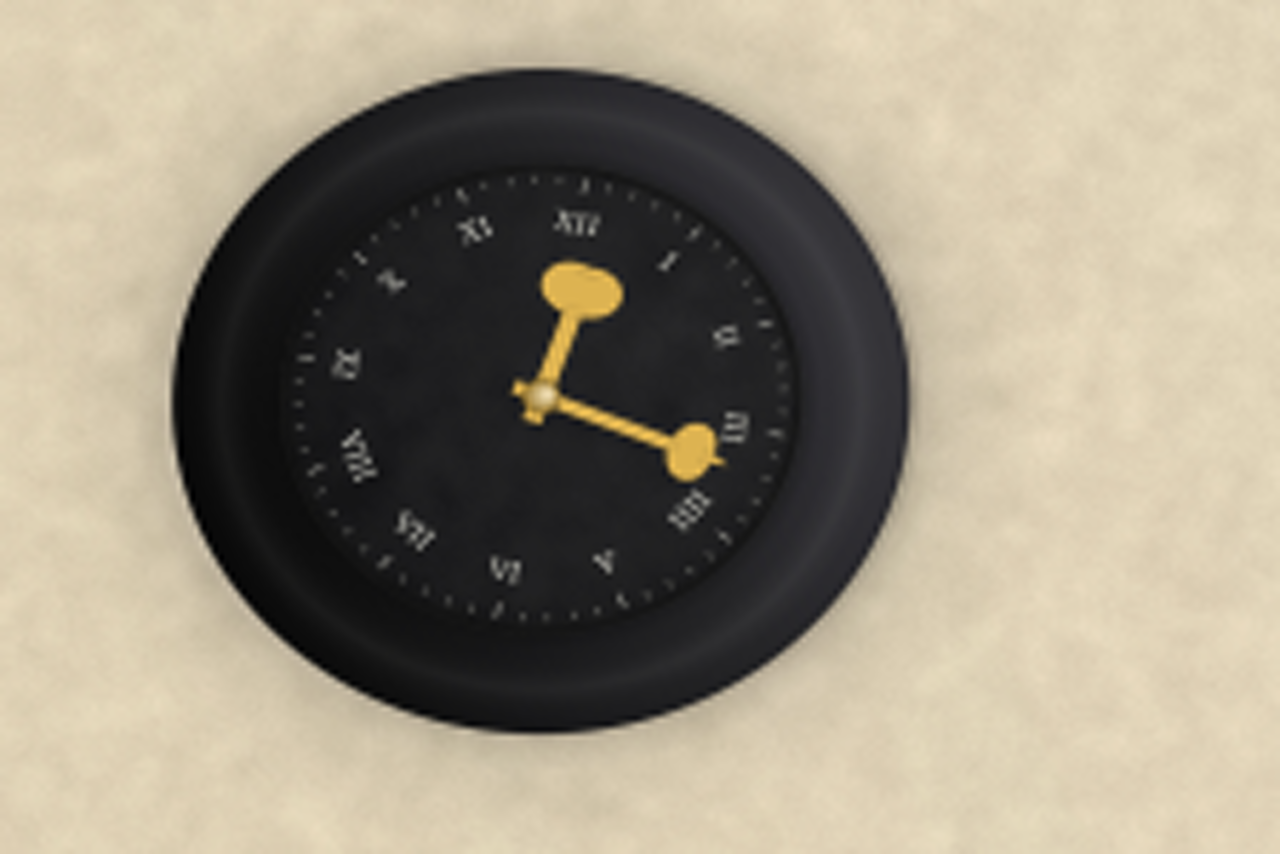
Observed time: 12:17
